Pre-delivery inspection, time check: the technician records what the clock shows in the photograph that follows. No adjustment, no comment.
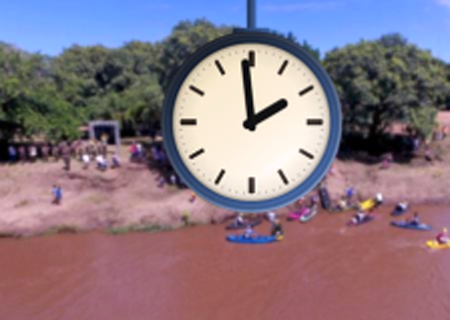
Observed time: 1:59
